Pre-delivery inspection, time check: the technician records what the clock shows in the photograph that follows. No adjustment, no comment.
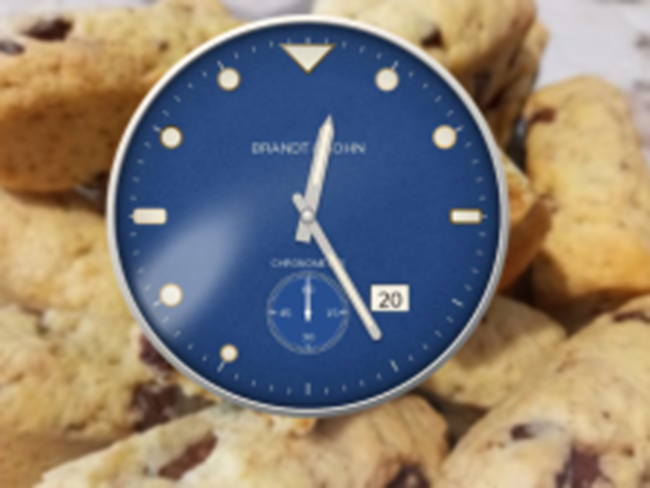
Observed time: 12:25
